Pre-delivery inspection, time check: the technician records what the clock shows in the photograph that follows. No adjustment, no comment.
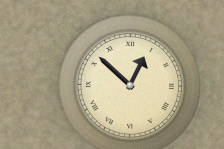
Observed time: 12:52
